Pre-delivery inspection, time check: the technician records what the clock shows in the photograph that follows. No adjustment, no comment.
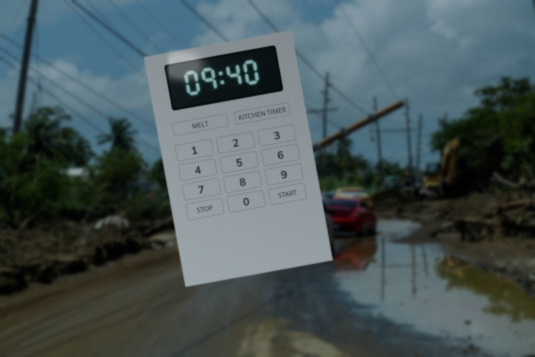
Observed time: 9:40
